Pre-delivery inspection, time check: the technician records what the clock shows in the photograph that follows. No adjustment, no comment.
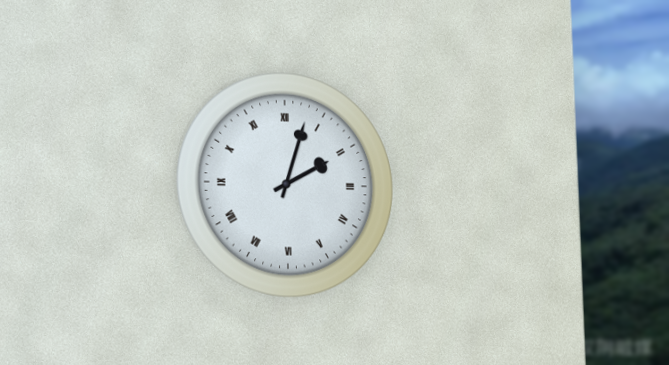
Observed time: 2:03
